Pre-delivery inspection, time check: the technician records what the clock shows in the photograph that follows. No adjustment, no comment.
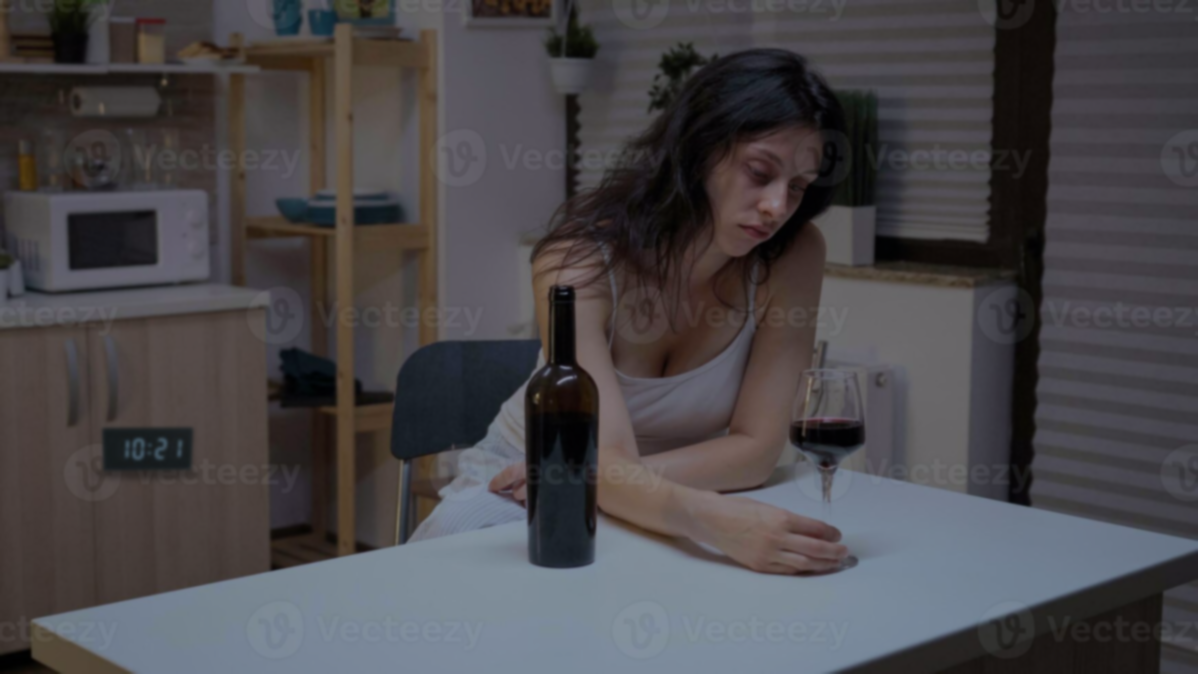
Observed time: 10:21
